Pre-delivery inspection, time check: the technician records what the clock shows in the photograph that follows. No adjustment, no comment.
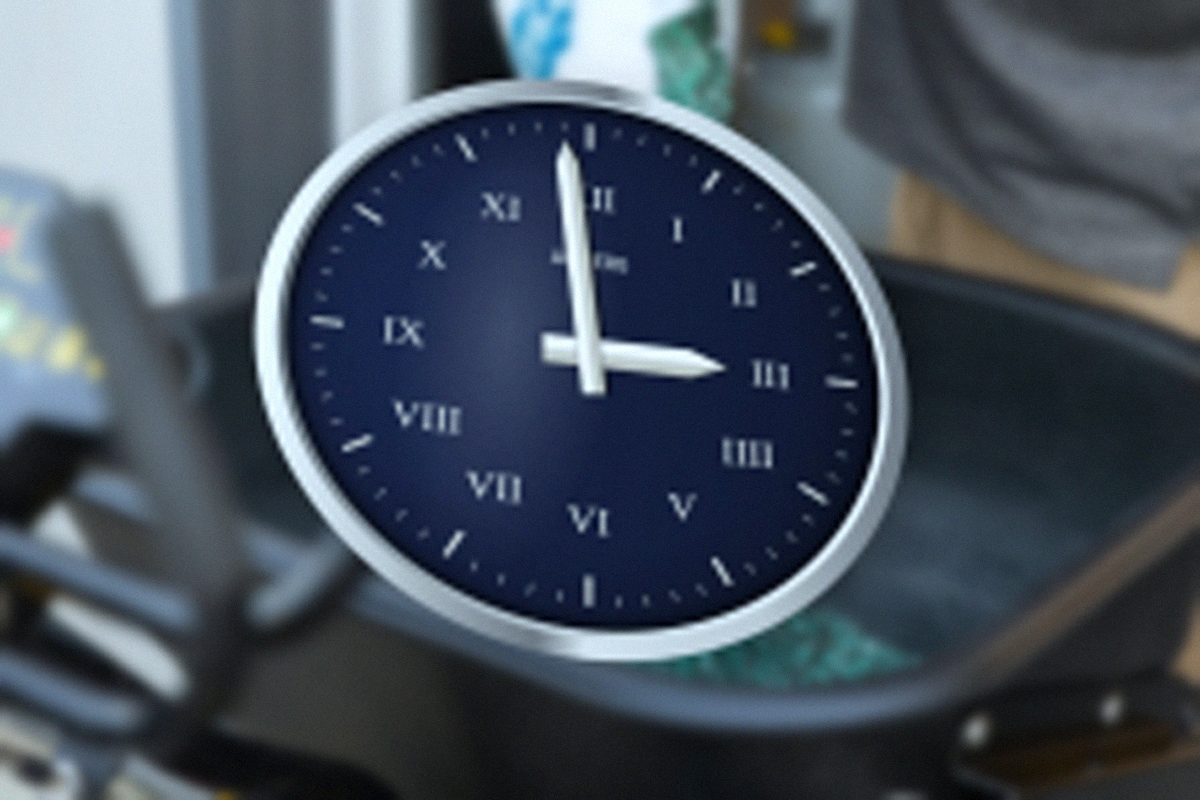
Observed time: 2:59
